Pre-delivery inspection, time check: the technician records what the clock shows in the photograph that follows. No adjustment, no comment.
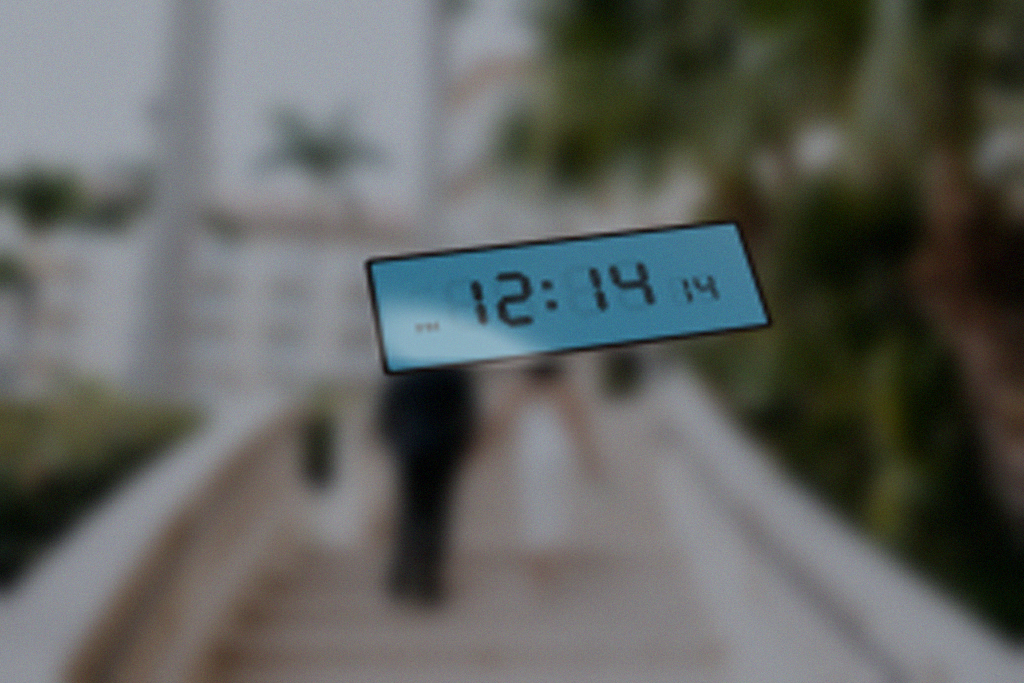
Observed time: 12:14:14
